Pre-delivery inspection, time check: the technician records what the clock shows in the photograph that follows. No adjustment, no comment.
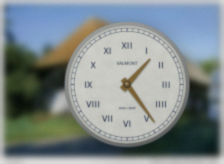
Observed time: 1:24
